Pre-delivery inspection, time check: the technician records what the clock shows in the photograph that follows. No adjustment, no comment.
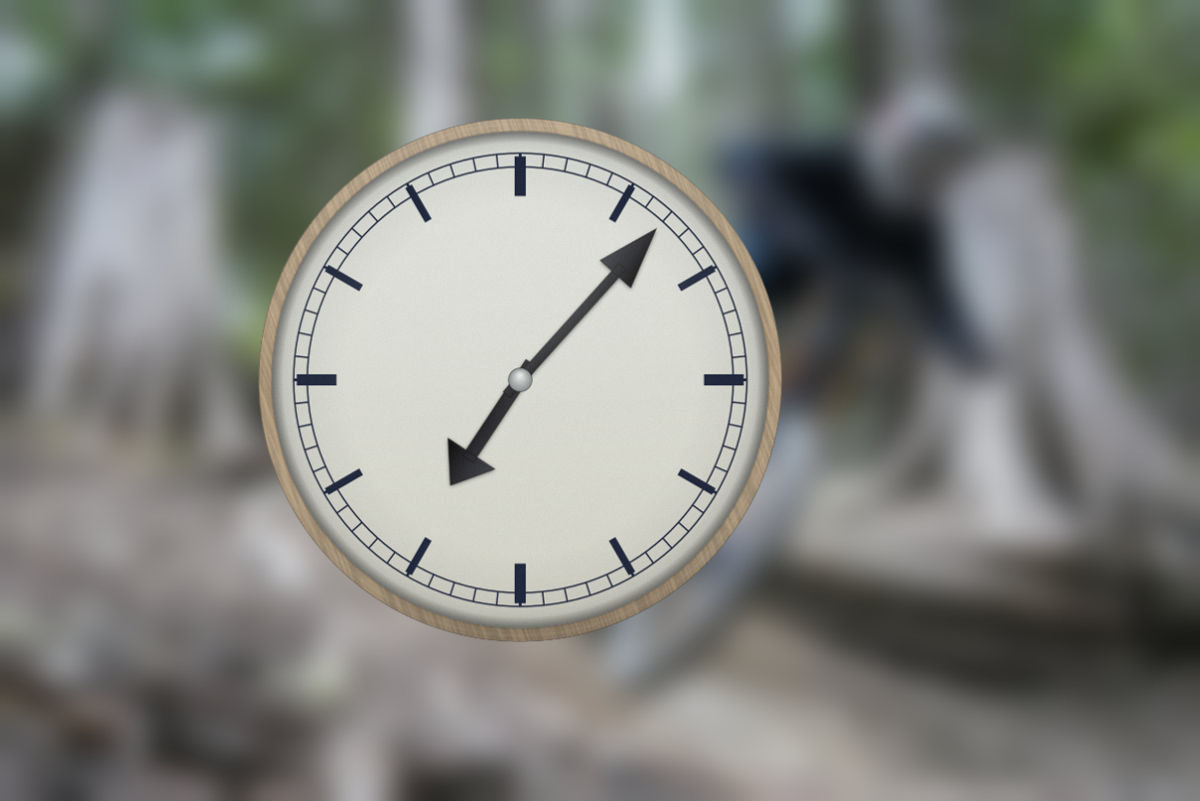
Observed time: 7:07
